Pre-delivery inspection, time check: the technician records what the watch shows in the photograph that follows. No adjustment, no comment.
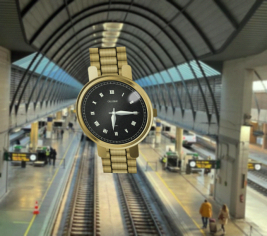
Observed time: 6:15
